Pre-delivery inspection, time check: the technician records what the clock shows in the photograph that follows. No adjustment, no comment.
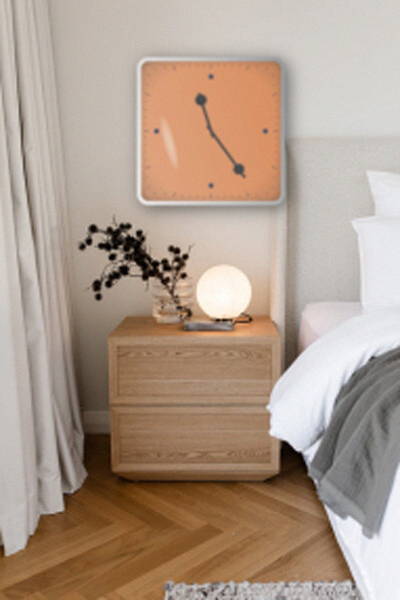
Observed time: 11:24
